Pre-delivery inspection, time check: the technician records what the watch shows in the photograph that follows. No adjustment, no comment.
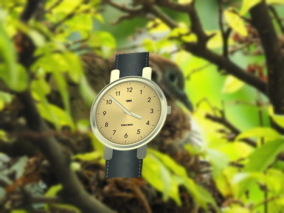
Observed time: 3:52
